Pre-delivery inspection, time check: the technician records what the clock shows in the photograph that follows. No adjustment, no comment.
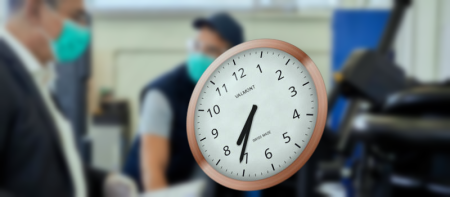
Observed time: 7:36
